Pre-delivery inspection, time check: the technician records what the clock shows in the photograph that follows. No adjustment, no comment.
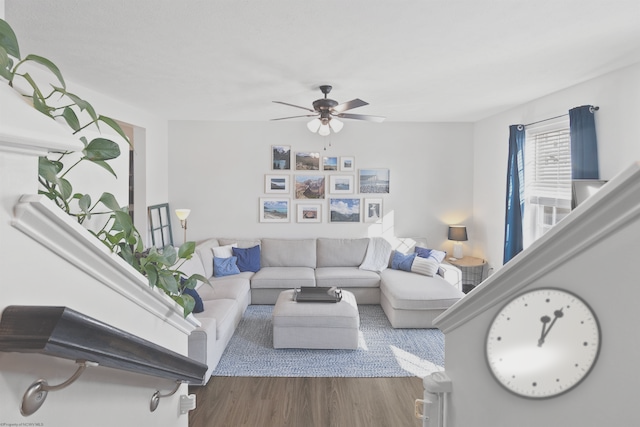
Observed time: 12:04
